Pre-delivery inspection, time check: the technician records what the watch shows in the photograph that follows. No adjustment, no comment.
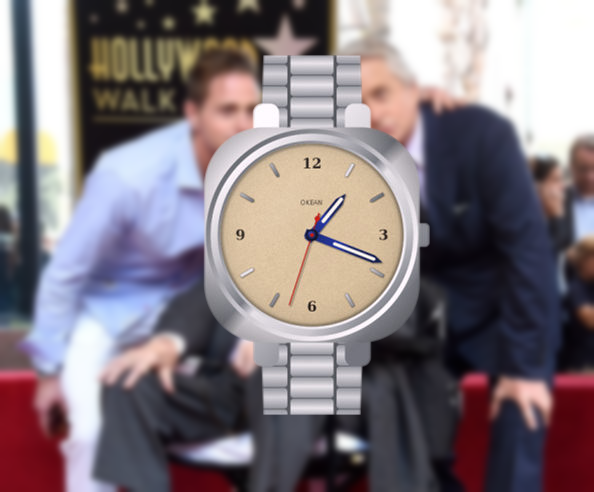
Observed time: 1:18:33
